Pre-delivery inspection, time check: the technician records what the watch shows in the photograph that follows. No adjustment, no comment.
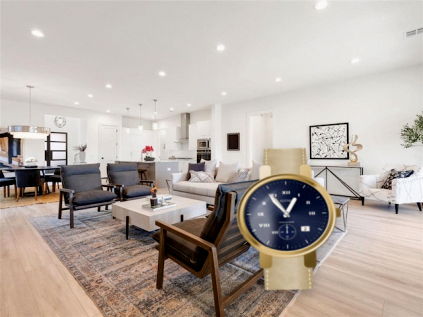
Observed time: 12:54
